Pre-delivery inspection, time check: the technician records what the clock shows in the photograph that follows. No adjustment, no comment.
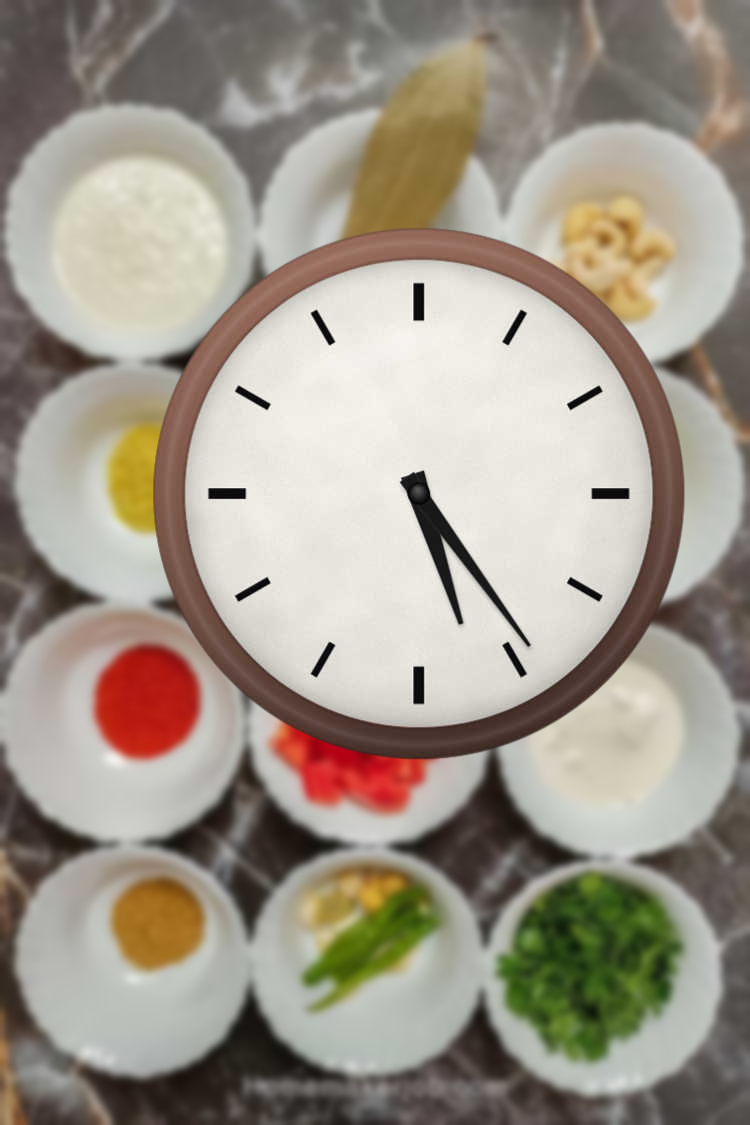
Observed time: 5:24
